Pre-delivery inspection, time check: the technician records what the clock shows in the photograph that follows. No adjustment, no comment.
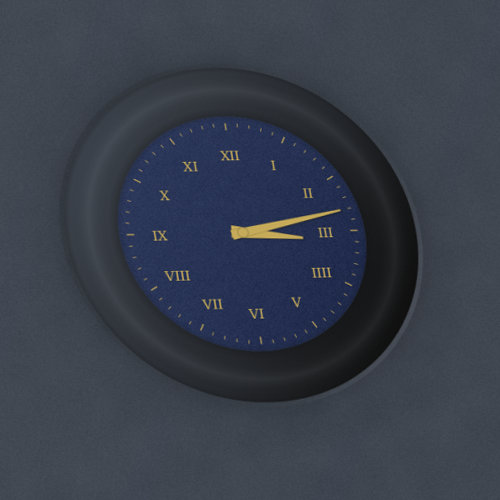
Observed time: 3:13
